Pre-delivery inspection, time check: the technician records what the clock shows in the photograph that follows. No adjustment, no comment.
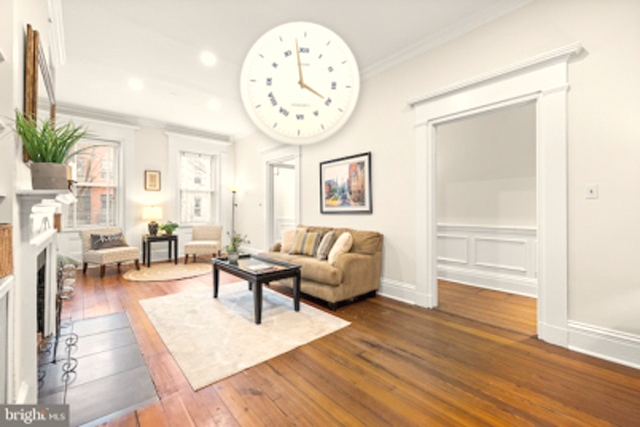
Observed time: 3:58
